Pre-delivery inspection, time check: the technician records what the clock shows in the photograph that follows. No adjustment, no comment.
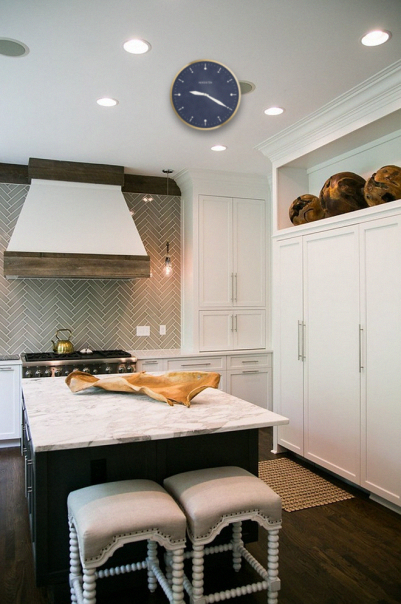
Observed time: 9:20
